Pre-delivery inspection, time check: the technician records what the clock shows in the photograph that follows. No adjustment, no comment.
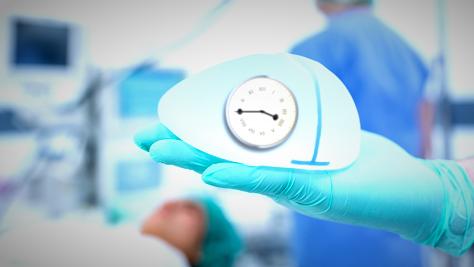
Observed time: 3:45
